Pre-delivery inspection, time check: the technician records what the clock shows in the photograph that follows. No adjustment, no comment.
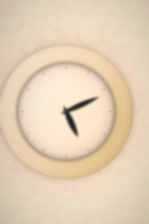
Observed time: 5:11
